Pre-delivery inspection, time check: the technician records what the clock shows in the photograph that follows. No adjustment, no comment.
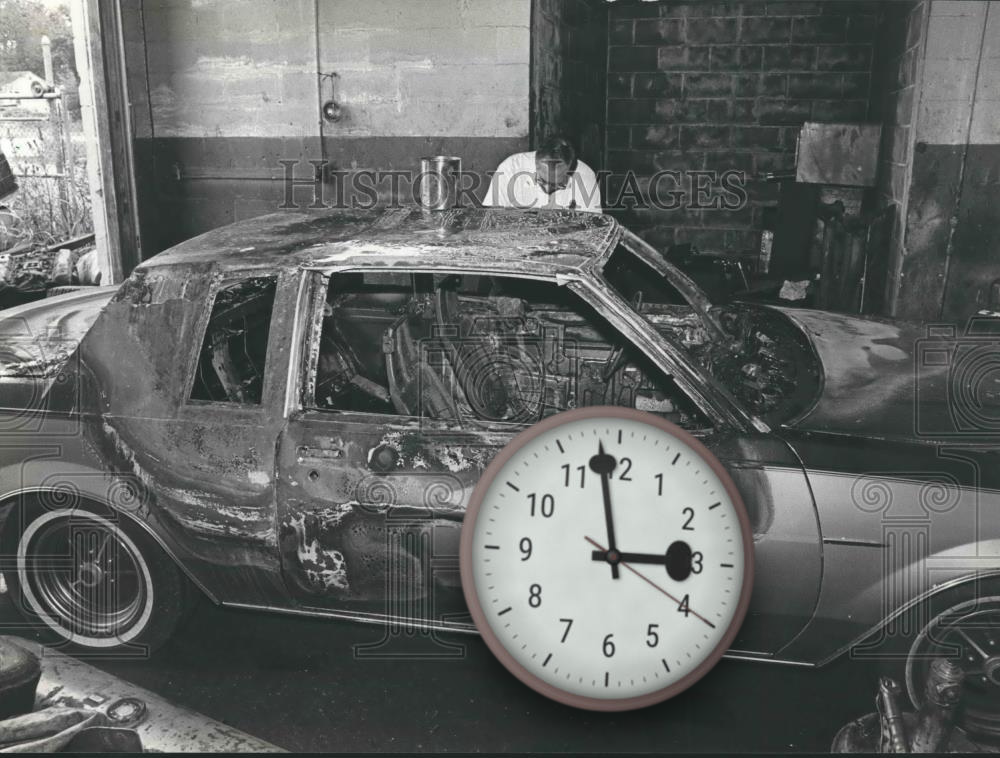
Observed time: 2:58:20
